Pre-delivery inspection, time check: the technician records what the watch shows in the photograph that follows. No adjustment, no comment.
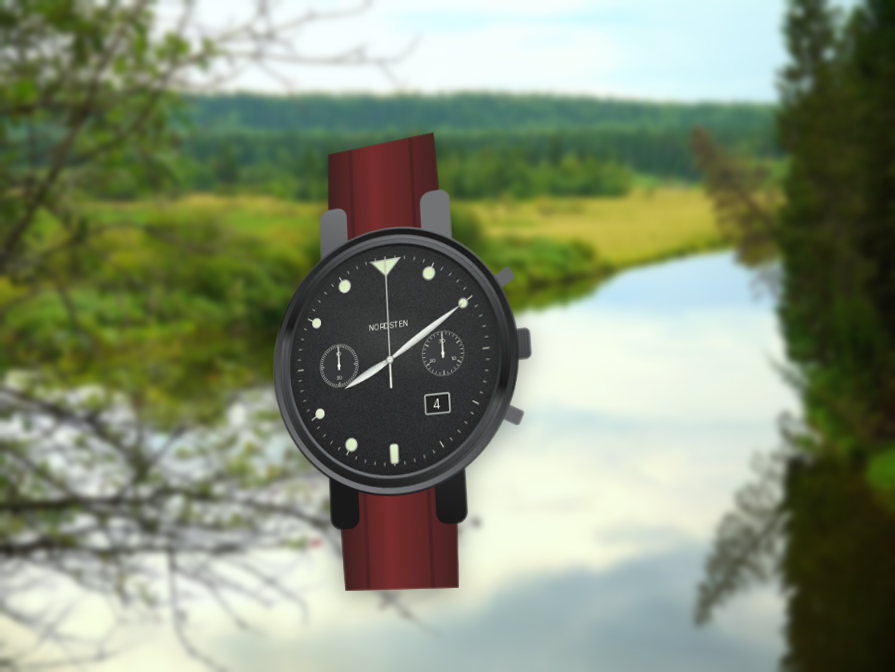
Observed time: 8:10
